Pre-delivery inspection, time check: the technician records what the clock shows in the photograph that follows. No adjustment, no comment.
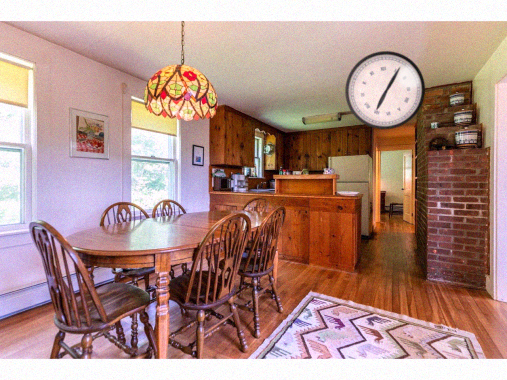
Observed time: 7:06
